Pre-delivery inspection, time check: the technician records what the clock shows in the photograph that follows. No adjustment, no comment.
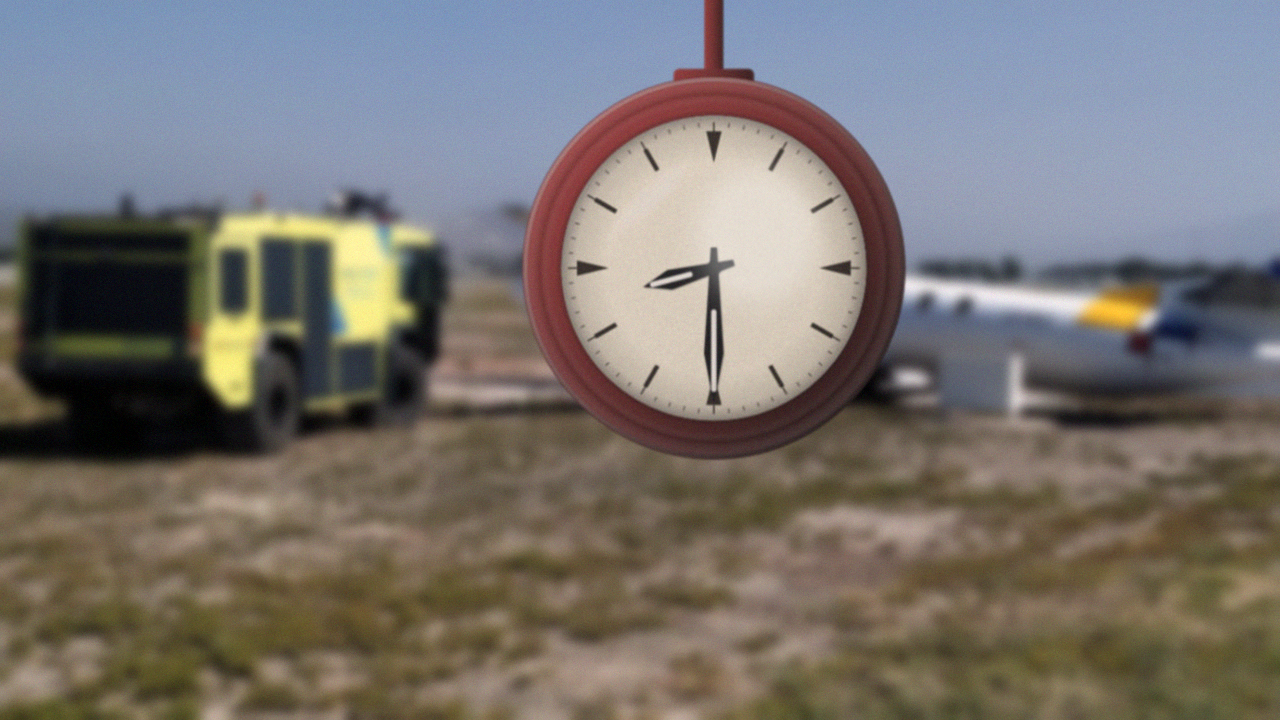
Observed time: 8:30
